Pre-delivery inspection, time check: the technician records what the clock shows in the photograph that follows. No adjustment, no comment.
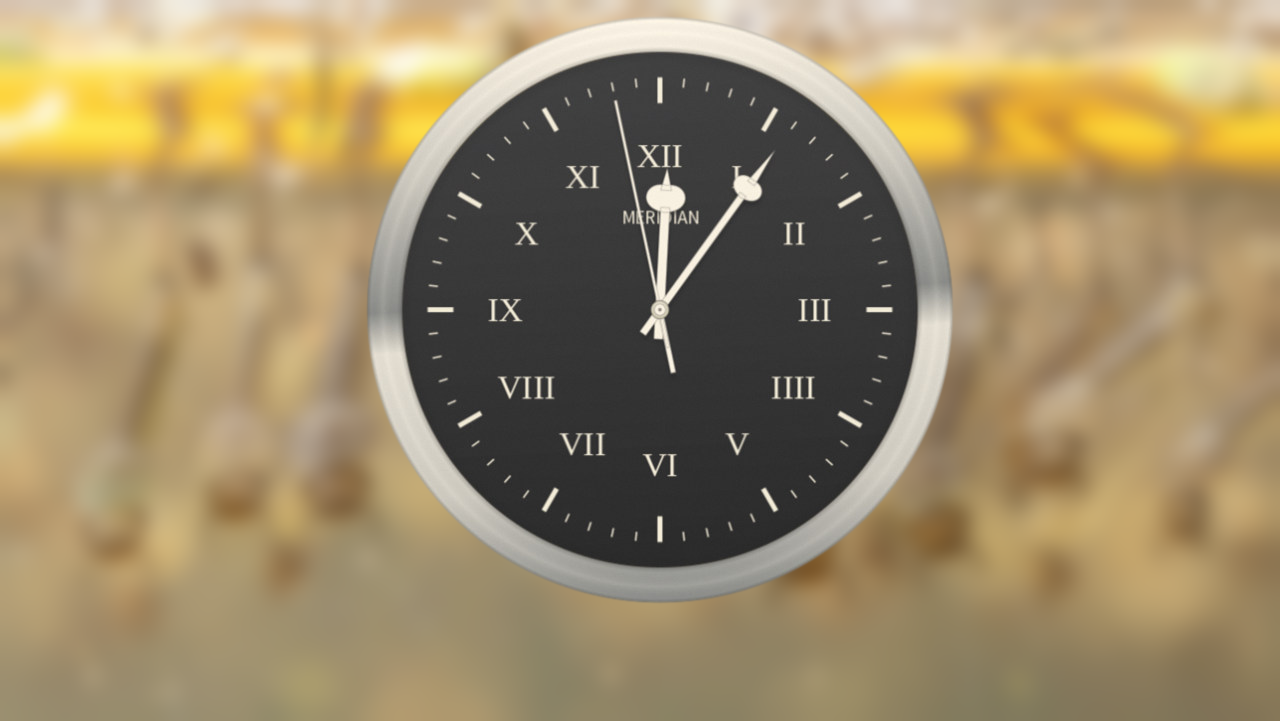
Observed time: 12:05:58
